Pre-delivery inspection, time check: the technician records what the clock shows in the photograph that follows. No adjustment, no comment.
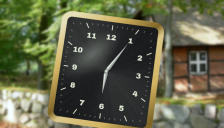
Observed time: 6:05
